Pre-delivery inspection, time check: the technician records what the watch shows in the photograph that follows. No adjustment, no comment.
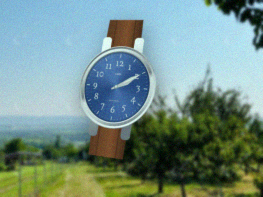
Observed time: 2:10
